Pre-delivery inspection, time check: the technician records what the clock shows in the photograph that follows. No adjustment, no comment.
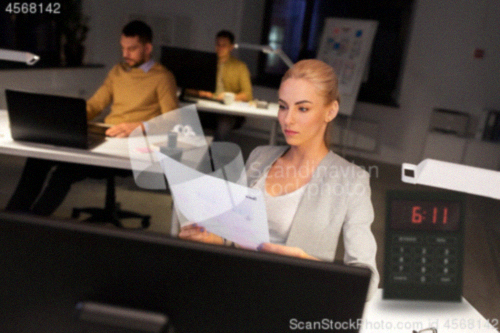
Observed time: 6:11
